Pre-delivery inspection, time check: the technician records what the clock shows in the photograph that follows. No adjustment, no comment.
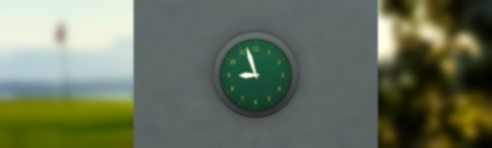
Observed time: 8:57
